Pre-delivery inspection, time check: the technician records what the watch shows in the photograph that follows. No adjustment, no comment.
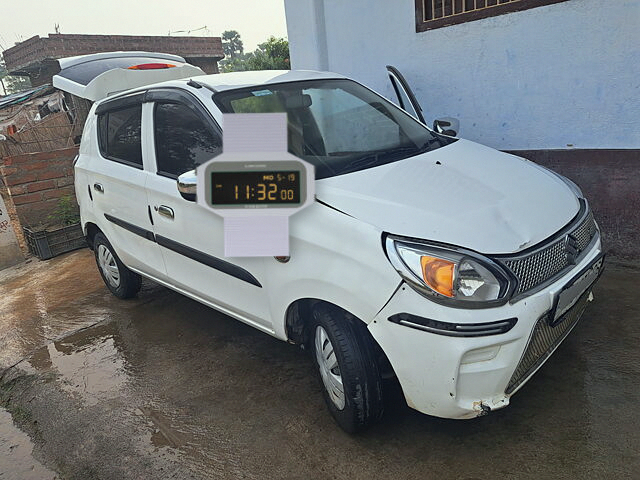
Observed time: 11:32:00
